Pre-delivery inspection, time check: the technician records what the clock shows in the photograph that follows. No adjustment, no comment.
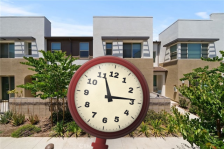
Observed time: 11:14
